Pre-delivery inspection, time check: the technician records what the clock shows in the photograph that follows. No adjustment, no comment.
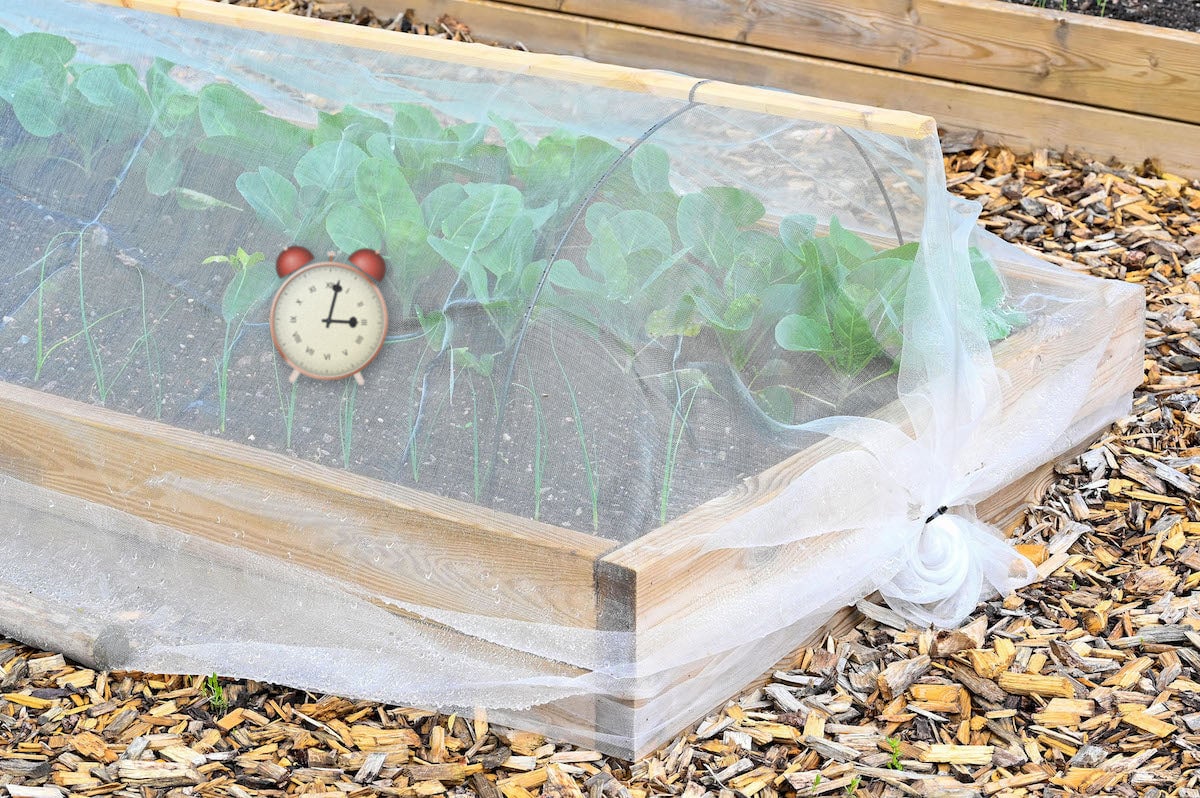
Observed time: 3:02
